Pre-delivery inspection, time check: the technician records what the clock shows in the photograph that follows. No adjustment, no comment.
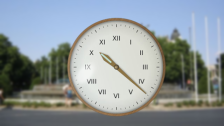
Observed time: 10:22
